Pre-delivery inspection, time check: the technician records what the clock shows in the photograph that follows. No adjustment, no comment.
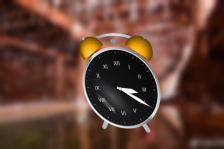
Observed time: 3:20
